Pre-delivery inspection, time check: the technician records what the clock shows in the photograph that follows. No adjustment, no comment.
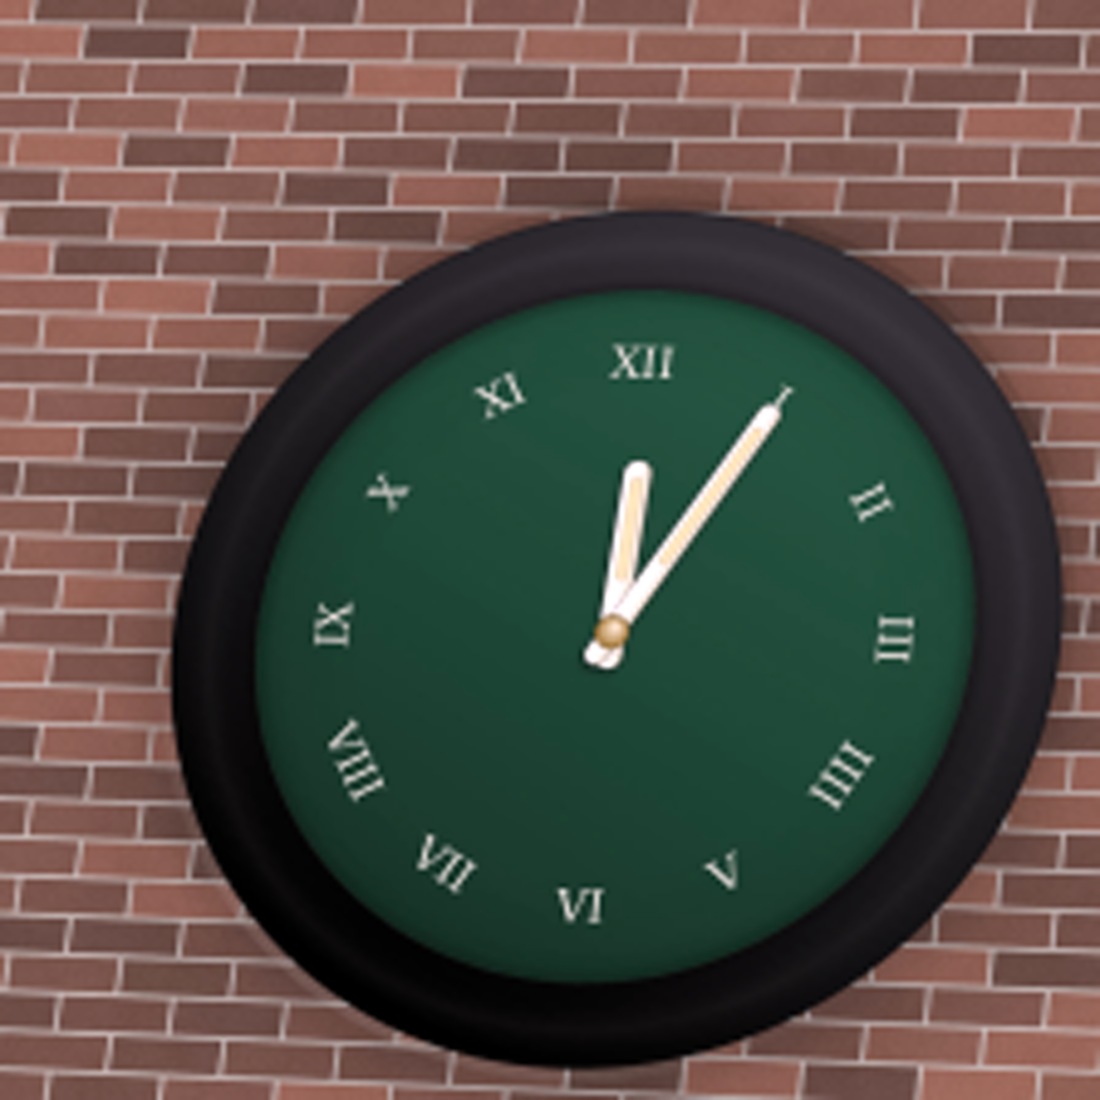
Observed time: 12:05
